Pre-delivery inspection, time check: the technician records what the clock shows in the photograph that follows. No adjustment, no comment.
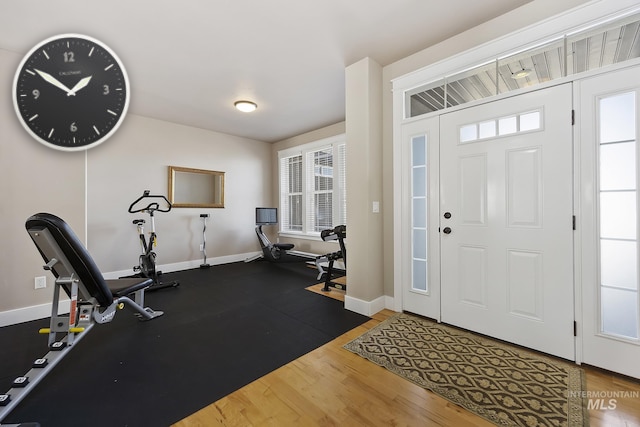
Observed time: 1:51
